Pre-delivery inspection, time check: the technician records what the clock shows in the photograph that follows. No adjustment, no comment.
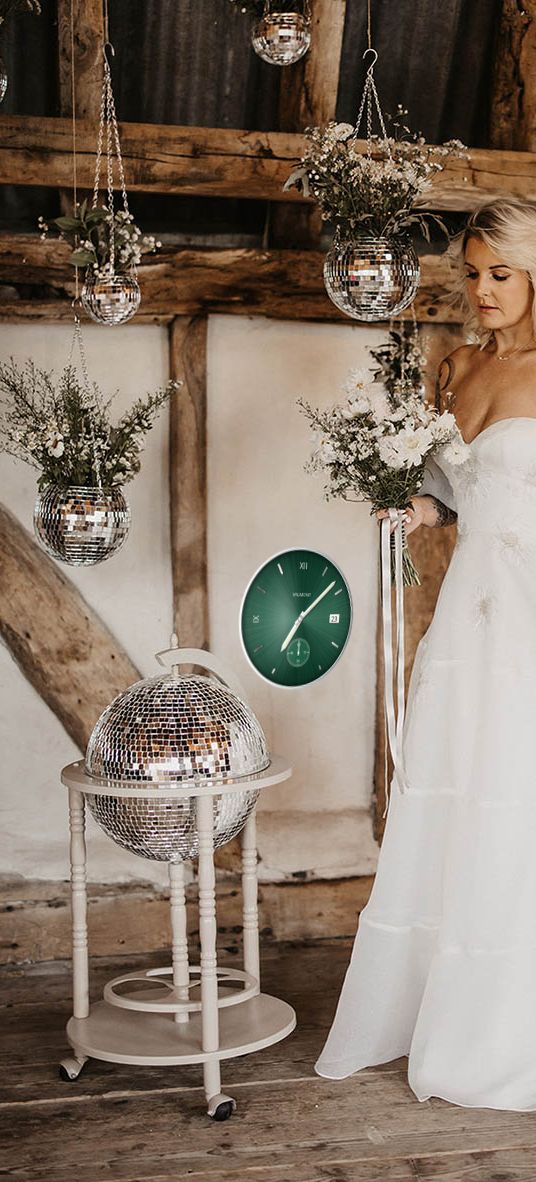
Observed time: 7:08
